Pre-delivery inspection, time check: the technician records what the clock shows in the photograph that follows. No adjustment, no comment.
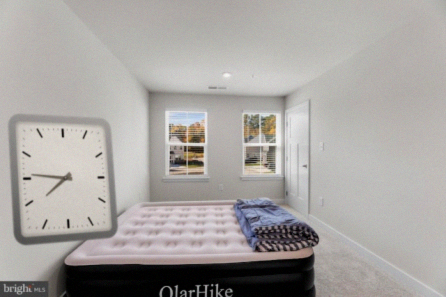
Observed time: 7:46
